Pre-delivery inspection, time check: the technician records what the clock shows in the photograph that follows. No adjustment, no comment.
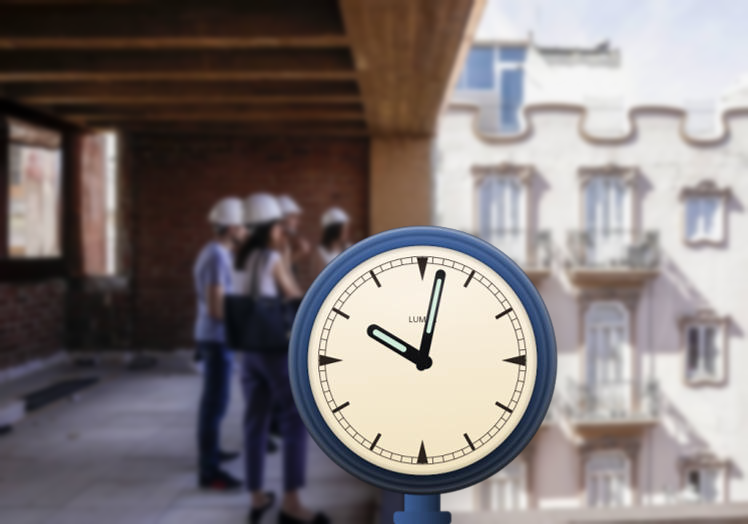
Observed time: 10:02
